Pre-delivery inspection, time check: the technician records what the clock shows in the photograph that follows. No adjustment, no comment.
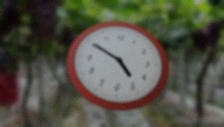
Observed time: 4:50
